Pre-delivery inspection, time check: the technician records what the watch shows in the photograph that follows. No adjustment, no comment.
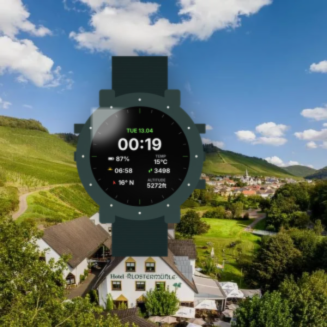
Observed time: 0:19
